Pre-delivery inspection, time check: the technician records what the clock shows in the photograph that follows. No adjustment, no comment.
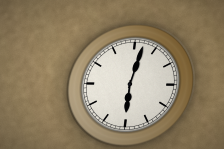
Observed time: 6:02
